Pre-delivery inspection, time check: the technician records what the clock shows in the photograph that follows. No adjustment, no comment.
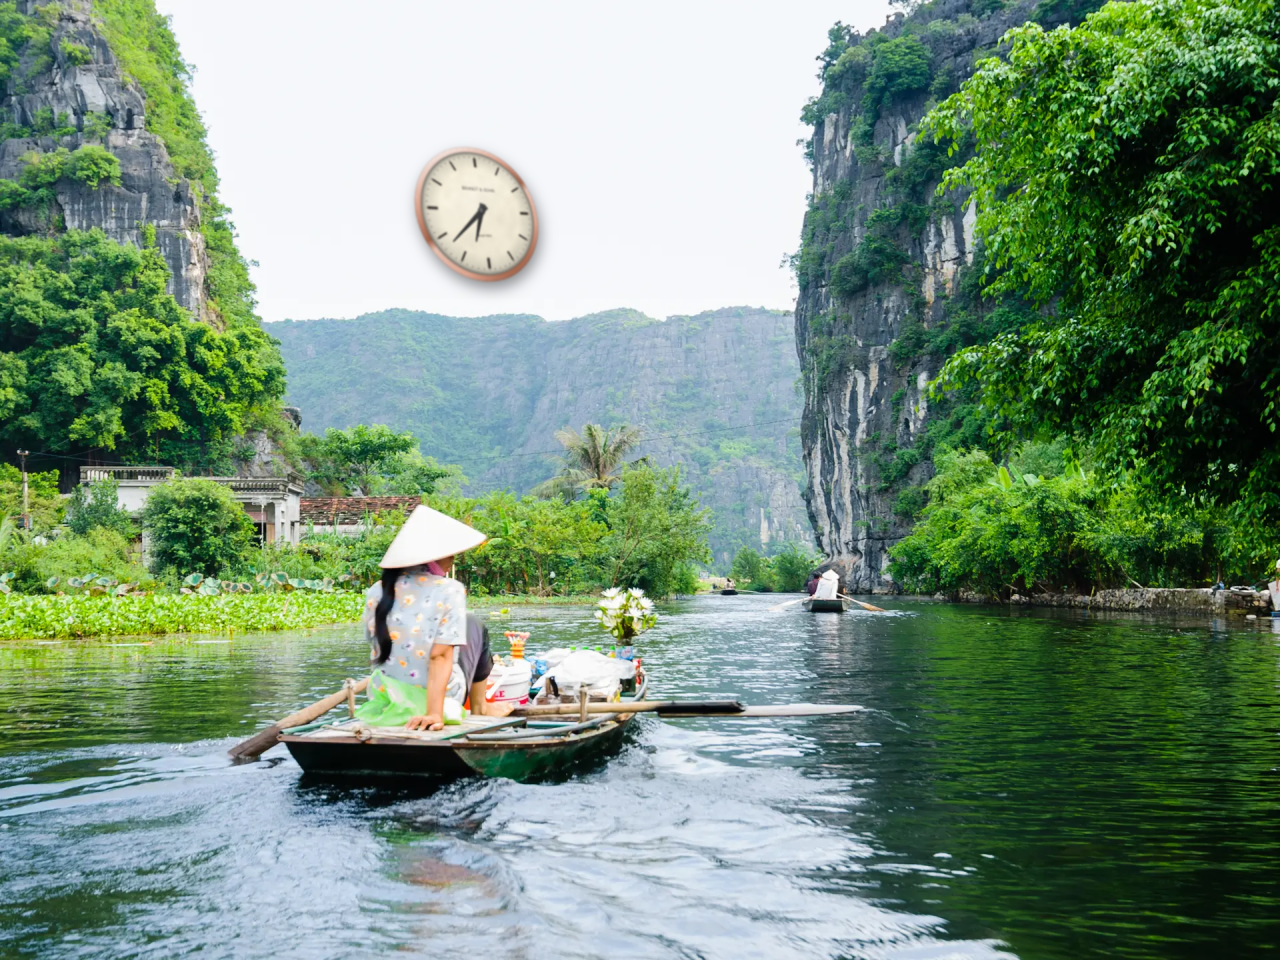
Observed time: 6:38
